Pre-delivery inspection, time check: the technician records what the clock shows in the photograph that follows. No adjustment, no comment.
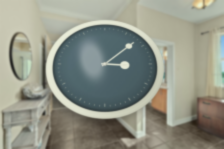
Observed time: 3:08
